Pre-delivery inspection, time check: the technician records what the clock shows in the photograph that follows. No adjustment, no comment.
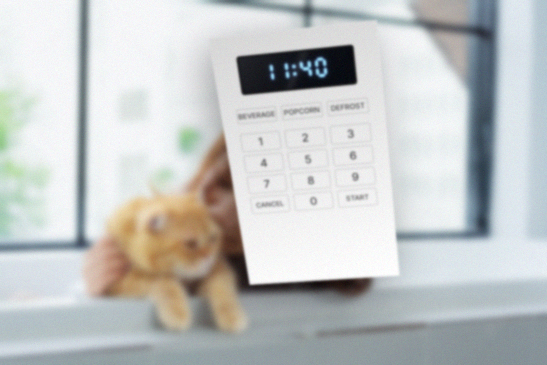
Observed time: 11:40
